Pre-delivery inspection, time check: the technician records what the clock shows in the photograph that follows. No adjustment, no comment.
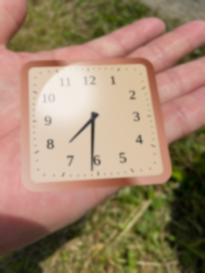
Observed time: 7:31
